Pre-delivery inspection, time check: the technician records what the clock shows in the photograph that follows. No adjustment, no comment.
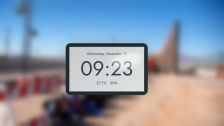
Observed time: 9:23
